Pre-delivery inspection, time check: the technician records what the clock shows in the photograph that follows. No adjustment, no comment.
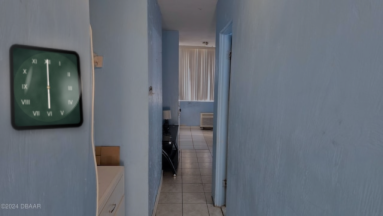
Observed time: 6:00
